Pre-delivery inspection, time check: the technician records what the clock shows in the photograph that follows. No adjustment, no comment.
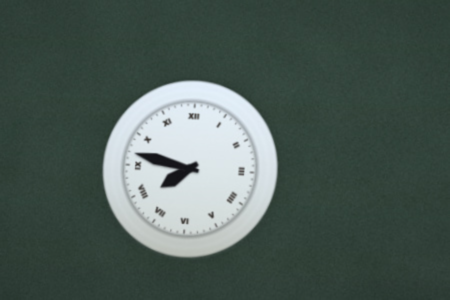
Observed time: 7:47
